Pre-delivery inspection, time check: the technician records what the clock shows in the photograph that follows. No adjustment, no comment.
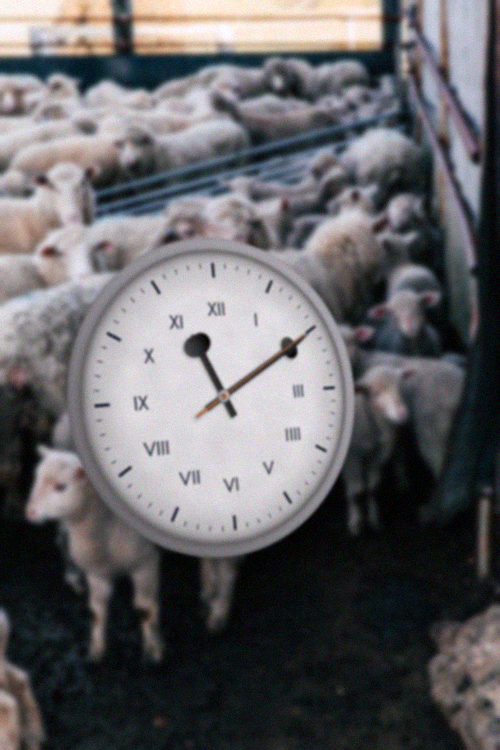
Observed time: 11:10:10
